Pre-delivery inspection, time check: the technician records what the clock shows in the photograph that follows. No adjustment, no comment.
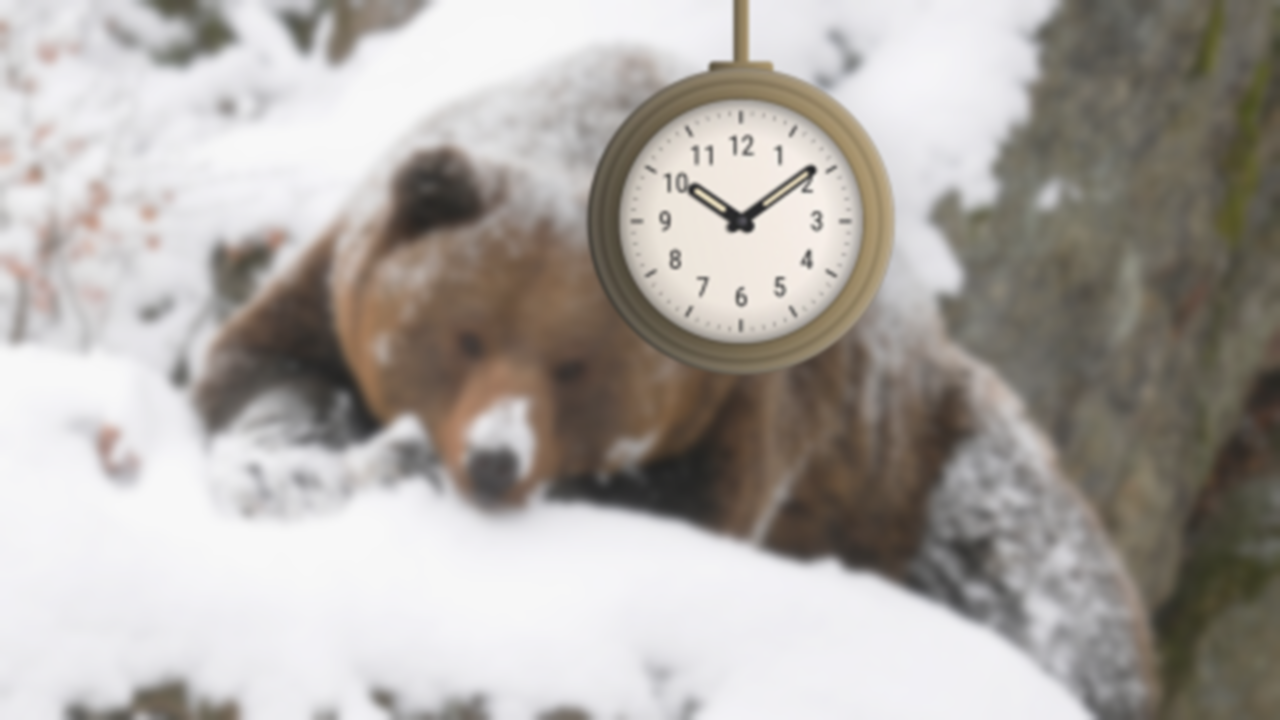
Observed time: 10:09
